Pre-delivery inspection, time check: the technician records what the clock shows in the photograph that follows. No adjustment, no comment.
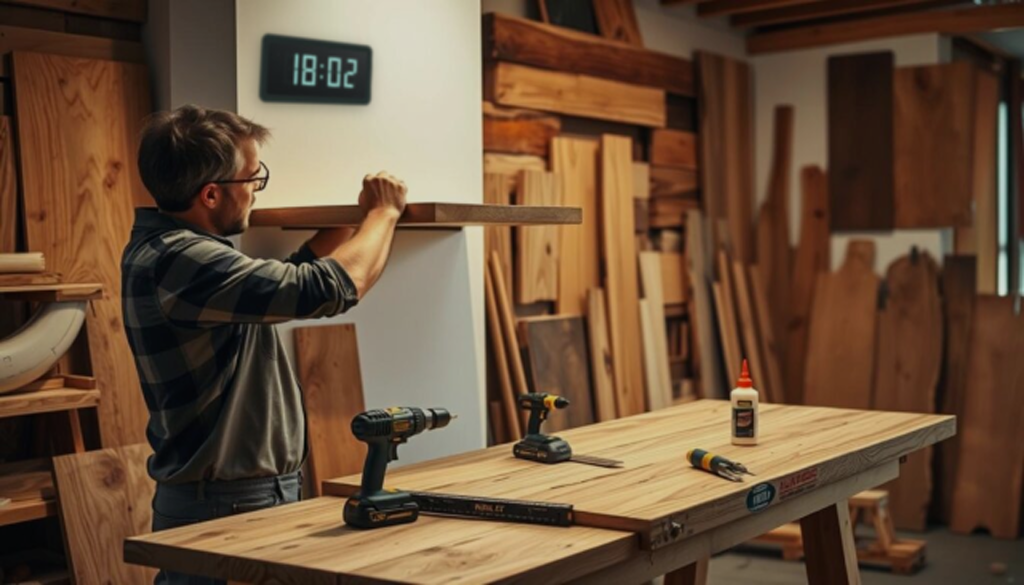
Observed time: 18:02
